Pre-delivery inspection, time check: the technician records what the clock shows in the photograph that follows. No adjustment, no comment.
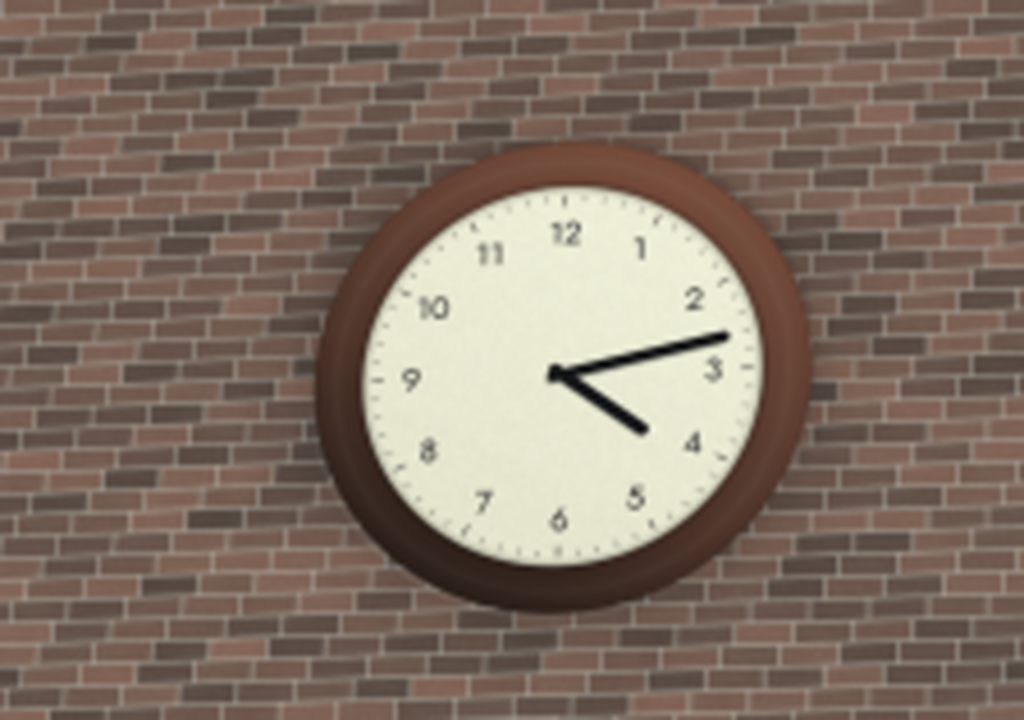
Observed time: 4:13
